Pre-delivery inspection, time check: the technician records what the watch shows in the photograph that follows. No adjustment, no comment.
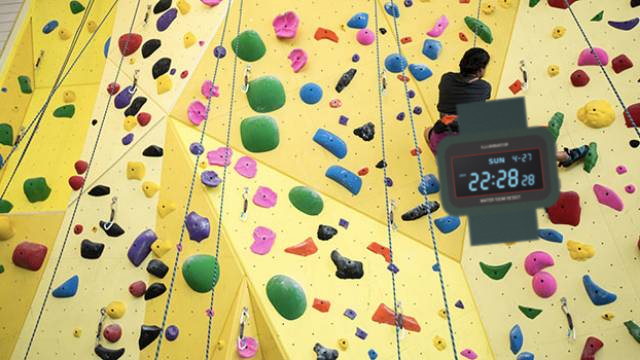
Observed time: 22:28:28
